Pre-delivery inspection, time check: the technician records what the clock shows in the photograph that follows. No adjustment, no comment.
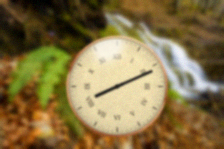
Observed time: 8:11
